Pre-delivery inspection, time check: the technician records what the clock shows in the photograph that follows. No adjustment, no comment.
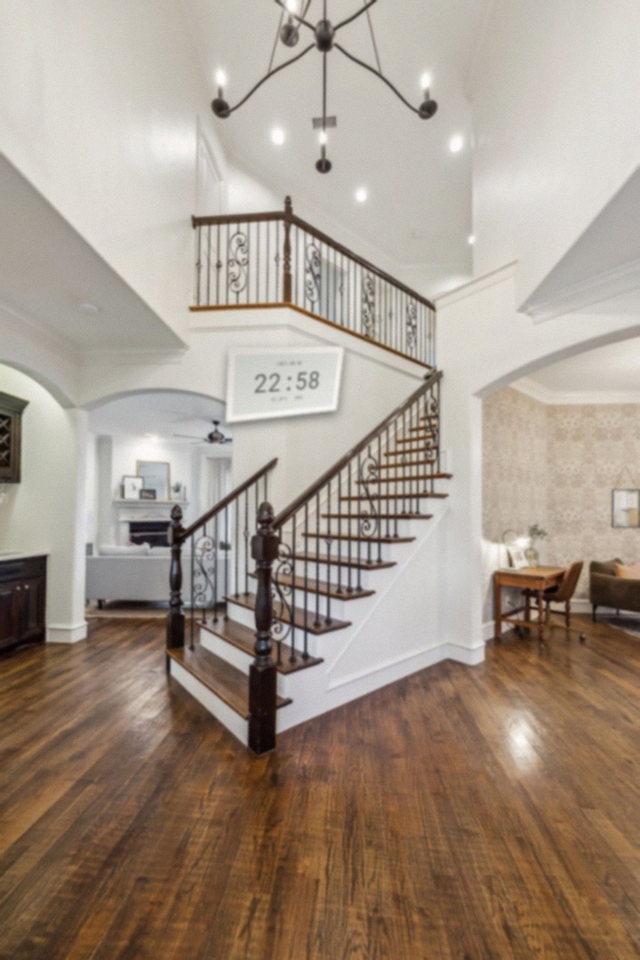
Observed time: 22:58
